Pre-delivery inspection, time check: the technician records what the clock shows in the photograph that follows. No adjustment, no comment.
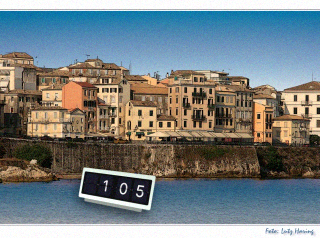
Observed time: 1:05
